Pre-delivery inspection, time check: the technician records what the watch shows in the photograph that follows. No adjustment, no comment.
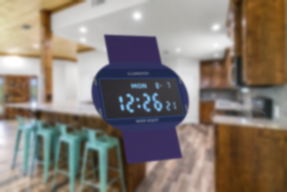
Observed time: 12:26
